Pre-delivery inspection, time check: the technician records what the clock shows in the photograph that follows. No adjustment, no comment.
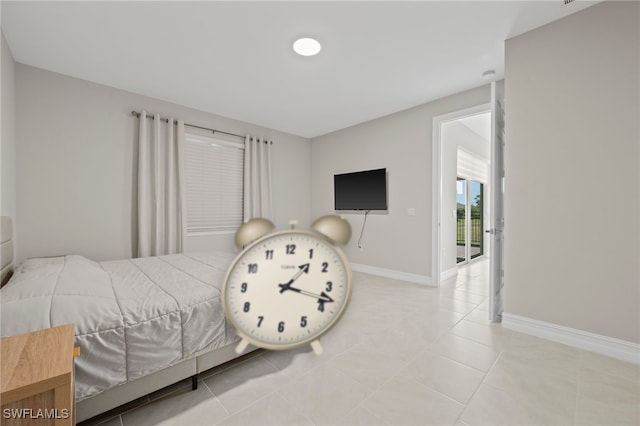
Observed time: 1:18
